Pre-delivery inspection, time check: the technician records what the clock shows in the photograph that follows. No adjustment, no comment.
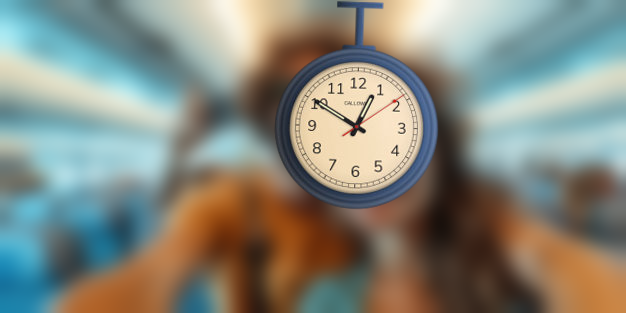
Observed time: 12:50:09
